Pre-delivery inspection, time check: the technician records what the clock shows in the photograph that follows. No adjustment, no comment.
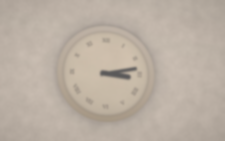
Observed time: 3:13
